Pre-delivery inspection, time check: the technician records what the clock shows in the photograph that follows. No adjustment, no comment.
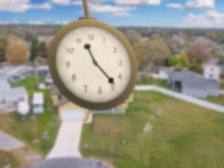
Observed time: 11:24
